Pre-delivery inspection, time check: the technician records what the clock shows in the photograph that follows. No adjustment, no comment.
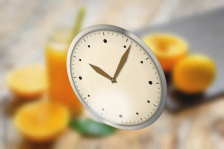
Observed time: 10:06
